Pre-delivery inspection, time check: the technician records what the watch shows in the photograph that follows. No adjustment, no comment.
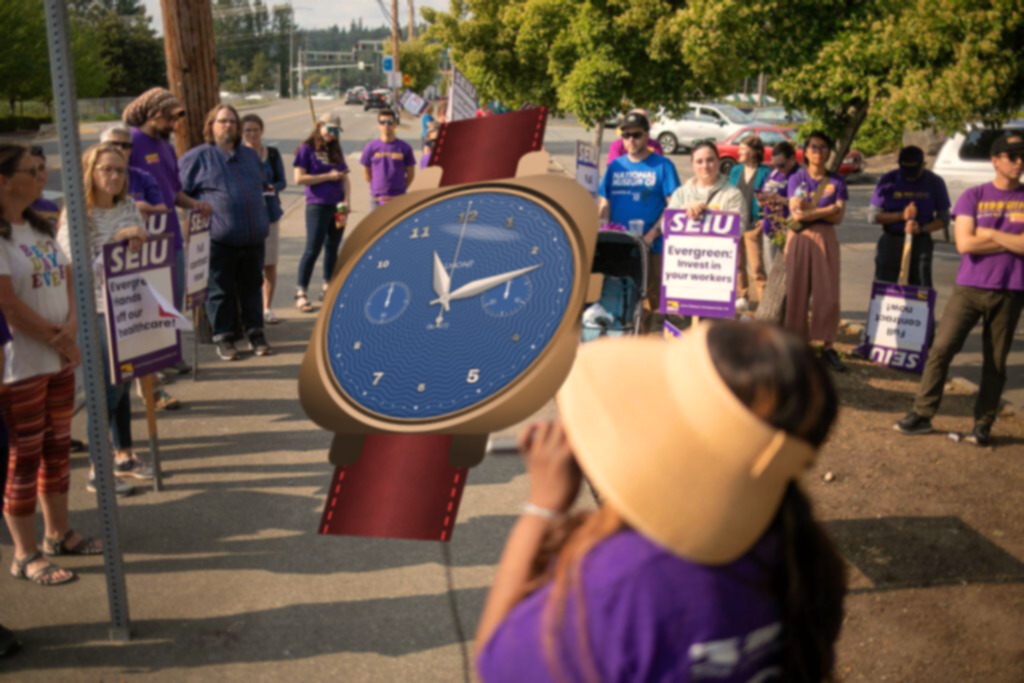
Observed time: 11:12
